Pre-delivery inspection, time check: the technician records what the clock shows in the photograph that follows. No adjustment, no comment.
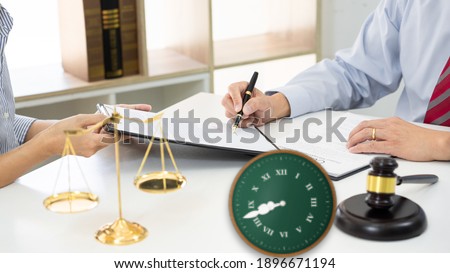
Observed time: 8:42
